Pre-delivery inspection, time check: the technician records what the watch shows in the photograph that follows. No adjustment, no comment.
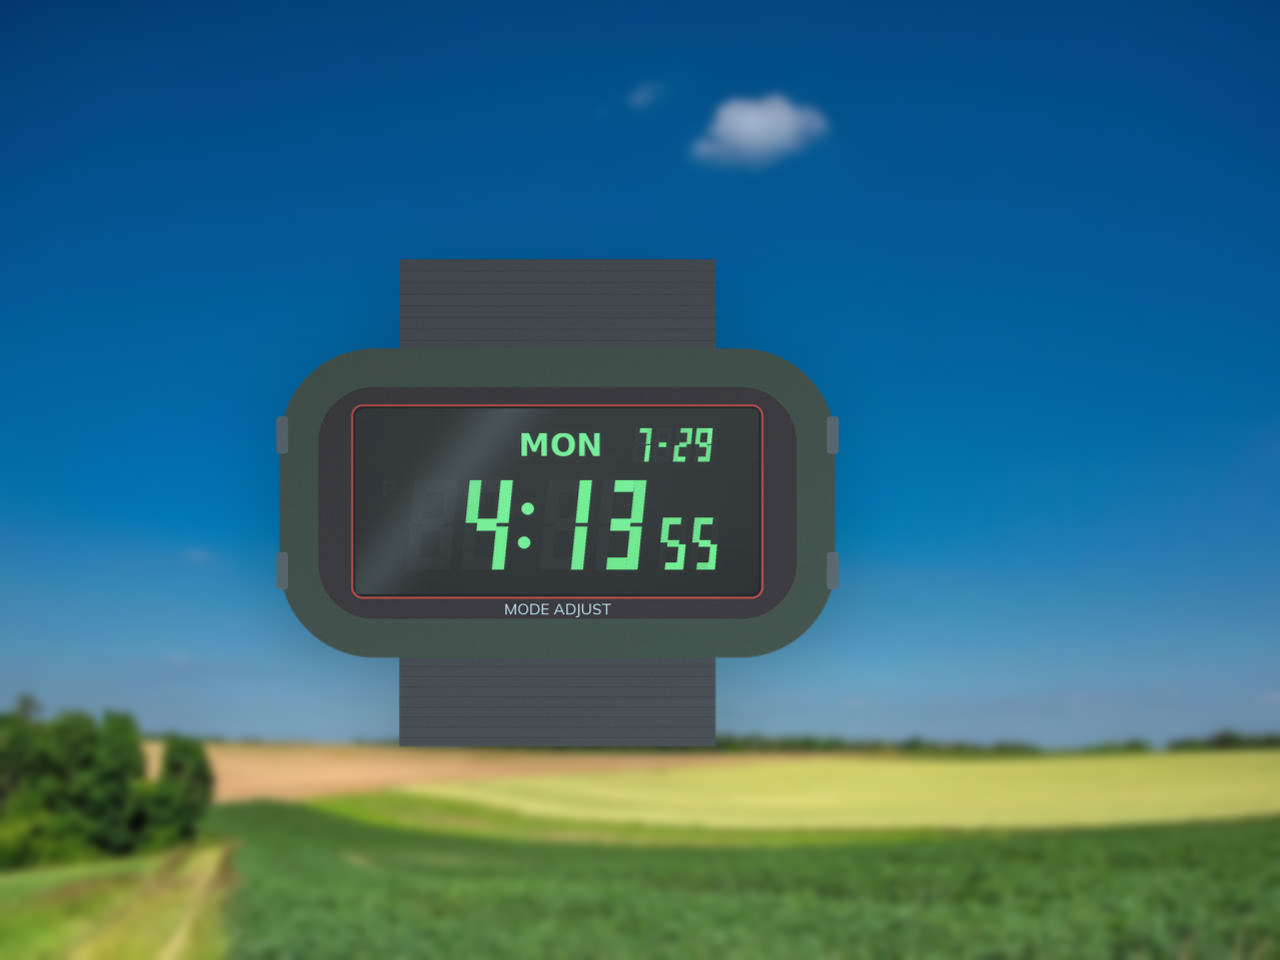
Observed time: 4:13:55
